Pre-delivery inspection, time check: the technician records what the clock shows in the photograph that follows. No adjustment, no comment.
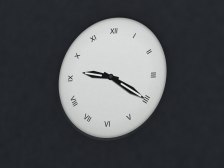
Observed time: 9:20
